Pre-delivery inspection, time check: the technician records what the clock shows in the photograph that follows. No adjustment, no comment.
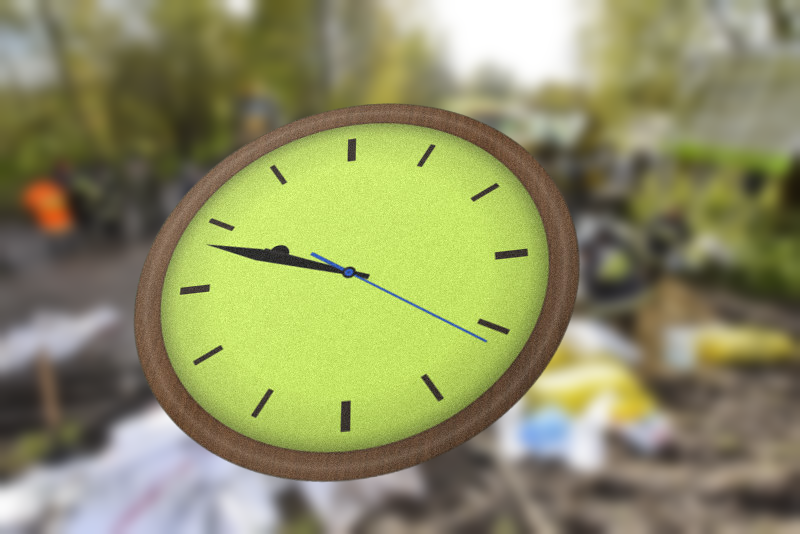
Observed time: 9:48:21
